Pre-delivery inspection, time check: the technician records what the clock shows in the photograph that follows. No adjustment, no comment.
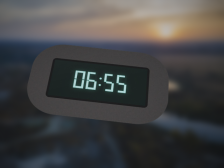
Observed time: 6:55
